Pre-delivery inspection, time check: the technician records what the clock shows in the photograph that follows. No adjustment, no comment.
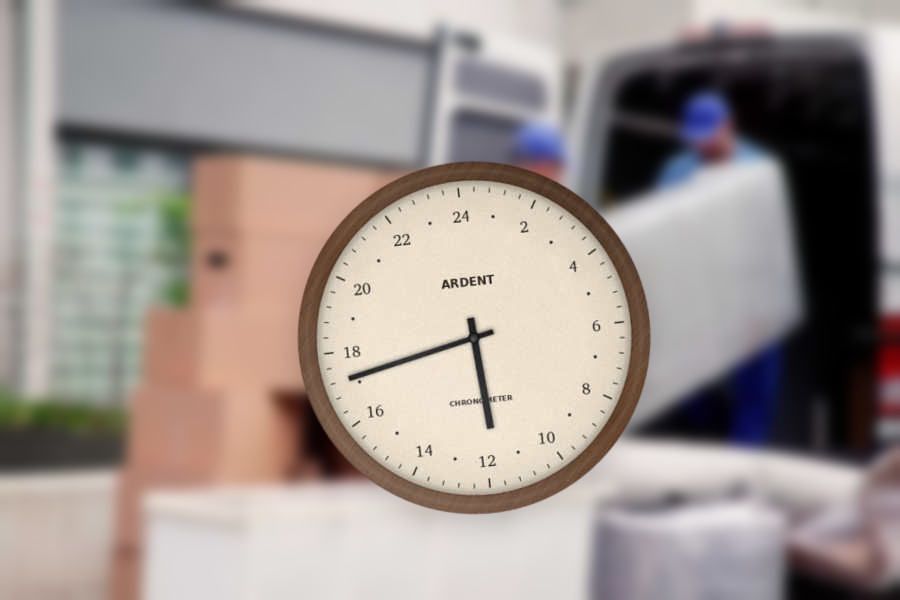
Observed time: 11:43
